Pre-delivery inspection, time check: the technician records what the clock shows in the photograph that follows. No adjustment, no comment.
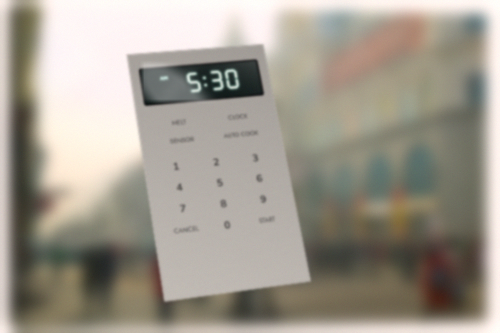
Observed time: 5:30
